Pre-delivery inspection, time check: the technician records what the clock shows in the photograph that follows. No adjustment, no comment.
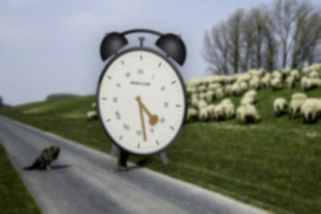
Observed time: 4:28
